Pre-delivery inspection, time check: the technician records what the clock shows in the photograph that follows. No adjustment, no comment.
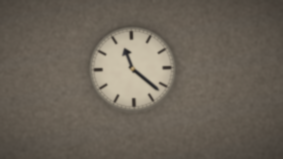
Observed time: 11:22
